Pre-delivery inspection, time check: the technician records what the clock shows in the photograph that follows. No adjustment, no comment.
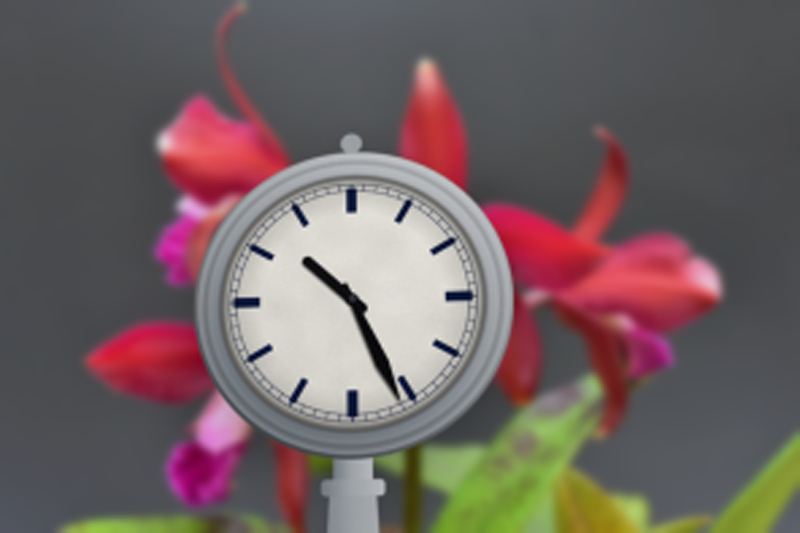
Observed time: 10:26
